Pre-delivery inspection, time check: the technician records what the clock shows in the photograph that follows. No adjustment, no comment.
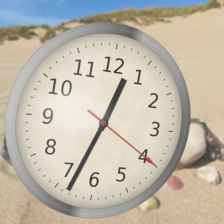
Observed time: 12:33:20
